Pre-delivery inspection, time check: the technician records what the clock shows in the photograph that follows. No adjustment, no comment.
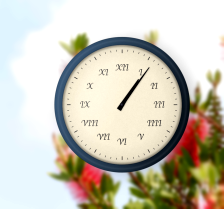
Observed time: 1:06
